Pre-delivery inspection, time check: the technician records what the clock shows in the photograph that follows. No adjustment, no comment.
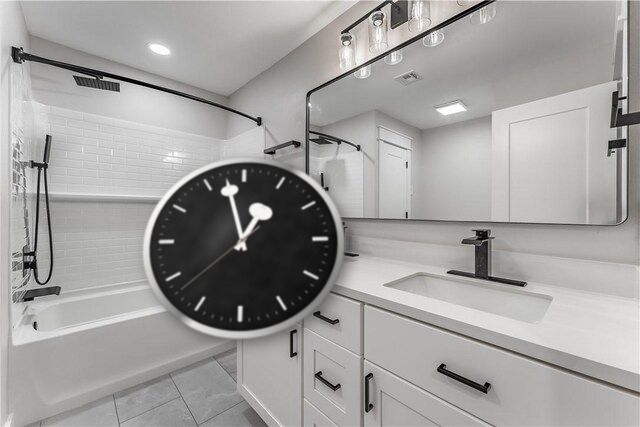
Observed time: 12:57:38
